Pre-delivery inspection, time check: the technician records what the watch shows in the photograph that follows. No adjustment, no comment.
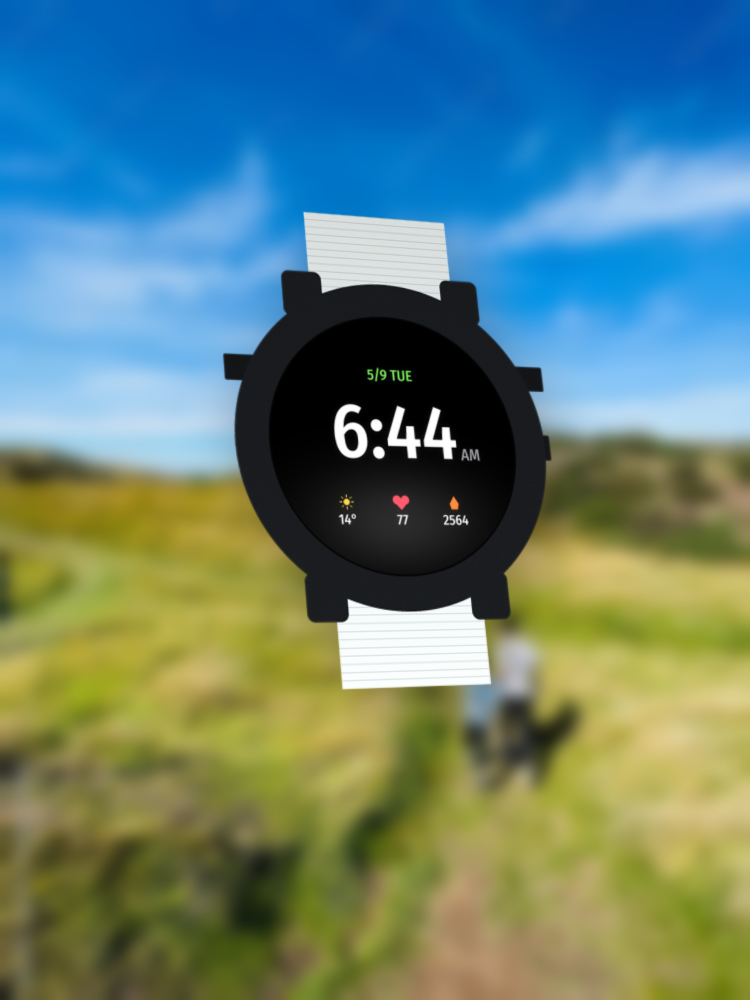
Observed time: 6:44
